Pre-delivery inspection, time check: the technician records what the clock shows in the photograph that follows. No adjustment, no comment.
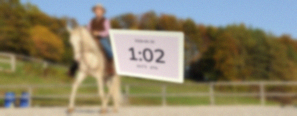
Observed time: 1:02
